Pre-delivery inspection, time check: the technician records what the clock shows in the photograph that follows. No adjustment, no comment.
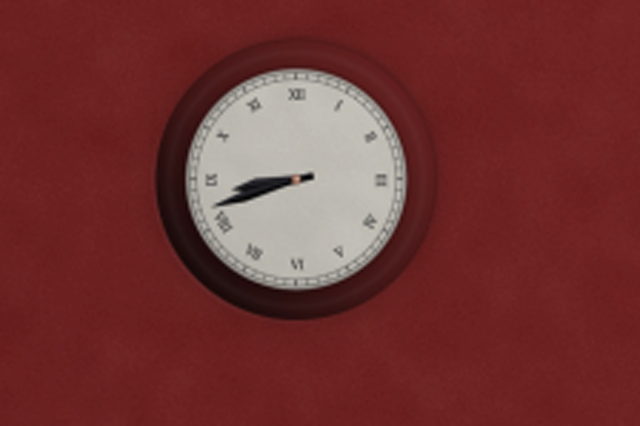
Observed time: 8:42
